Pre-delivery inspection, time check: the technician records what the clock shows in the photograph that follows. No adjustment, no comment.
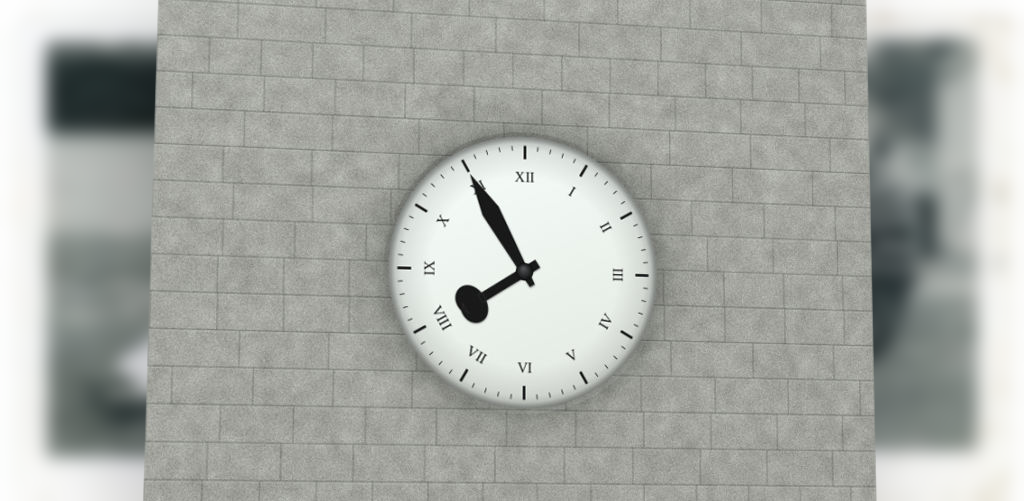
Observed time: 7:55
